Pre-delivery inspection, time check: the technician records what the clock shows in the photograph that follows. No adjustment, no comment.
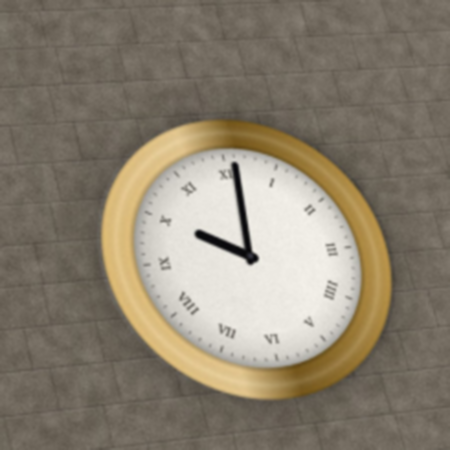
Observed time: 10:01
